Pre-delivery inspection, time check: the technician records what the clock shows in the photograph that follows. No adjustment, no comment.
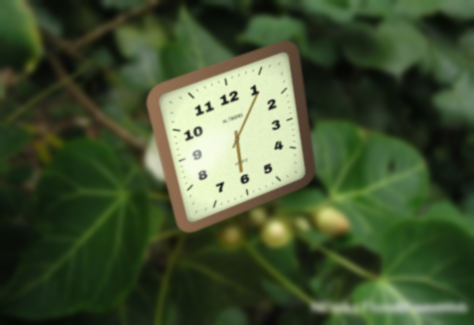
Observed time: 6:06
